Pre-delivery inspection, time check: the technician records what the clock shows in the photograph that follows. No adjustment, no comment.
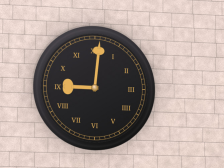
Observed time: 9:01
